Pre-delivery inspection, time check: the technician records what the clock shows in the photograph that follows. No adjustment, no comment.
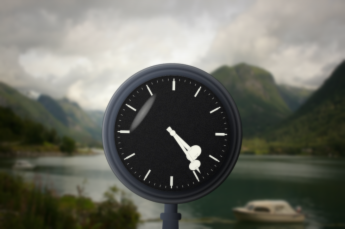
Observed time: 4:24
